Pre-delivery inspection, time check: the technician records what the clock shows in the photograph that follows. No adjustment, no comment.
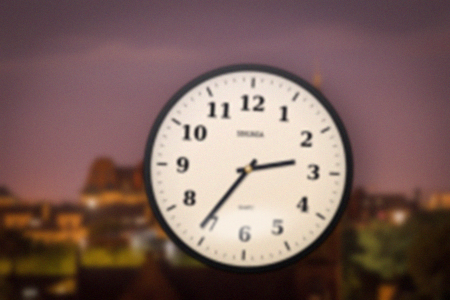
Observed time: 2:36
